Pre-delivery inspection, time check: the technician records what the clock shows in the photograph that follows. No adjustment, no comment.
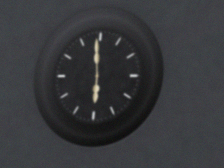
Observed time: 5:59
